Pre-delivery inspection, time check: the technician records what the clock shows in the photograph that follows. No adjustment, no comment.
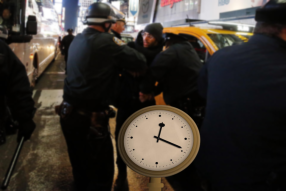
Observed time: 12:19
